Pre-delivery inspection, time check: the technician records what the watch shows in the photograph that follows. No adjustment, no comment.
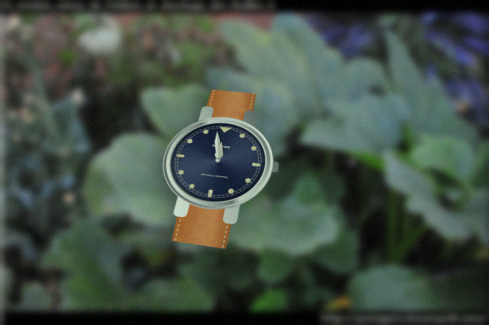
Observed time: 11:58
